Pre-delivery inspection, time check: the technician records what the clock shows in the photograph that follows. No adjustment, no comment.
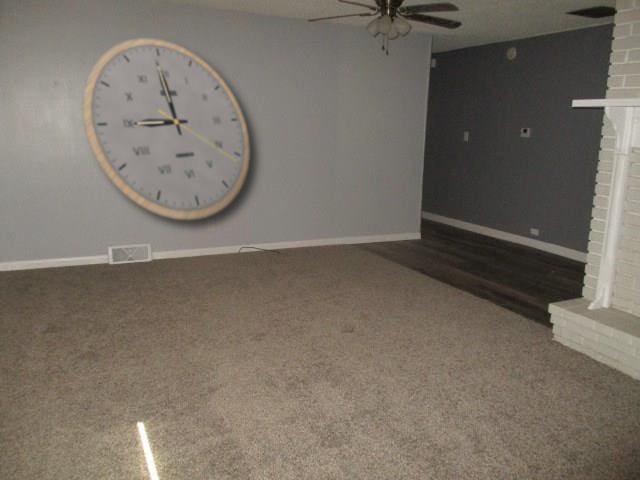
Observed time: 8:59:21
